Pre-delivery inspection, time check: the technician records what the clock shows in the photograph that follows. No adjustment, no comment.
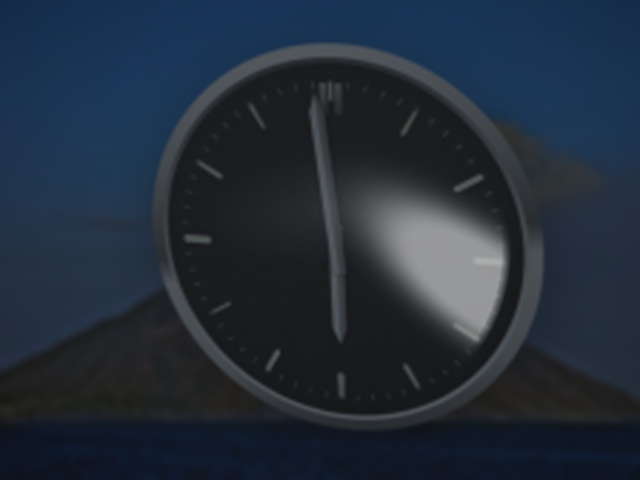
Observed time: 5:59
